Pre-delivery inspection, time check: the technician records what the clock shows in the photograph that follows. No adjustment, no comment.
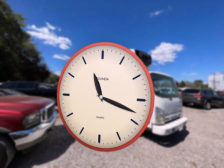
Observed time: 11:18
